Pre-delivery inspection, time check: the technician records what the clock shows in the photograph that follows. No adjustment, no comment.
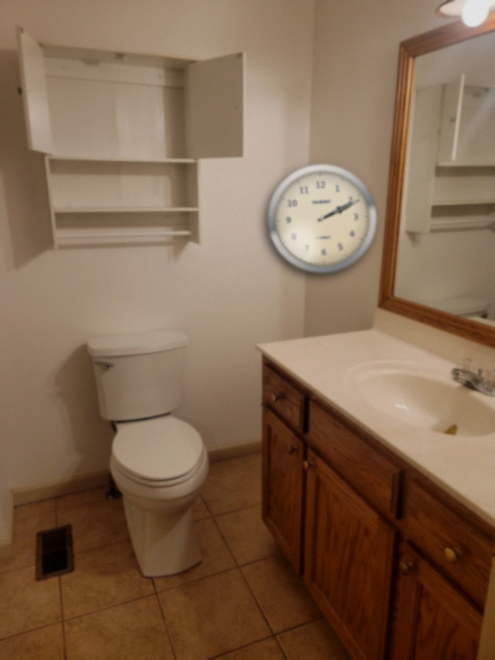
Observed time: 2:11
